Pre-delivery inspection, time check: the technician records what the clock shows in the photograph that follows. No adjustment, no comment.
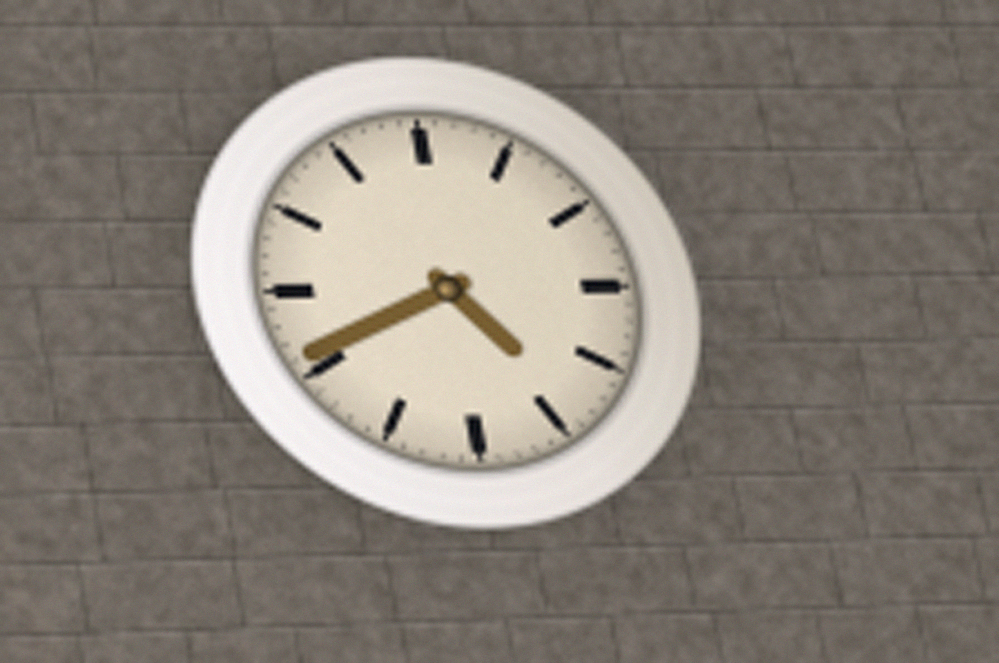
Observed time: 4:41
